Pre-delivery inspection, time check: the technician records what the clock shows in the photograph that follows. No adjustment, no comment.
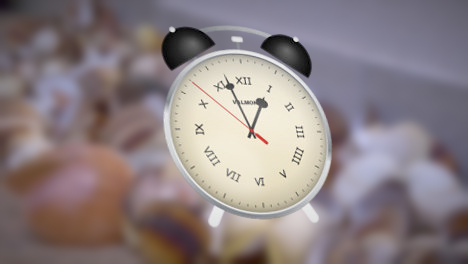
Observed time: 12:56:52
